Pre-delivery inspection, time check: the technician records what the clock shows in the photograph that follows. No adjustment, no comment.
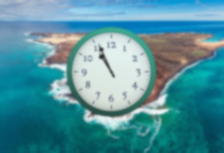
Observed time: 10:56
